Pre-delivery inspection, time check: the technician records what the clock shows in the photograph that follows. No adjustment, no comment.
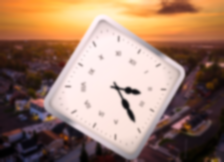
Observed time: 2:20
